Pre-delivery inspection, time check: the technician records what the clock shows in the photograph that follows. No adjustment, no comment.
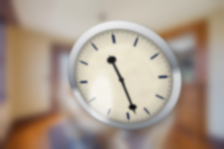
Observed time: 11:28
